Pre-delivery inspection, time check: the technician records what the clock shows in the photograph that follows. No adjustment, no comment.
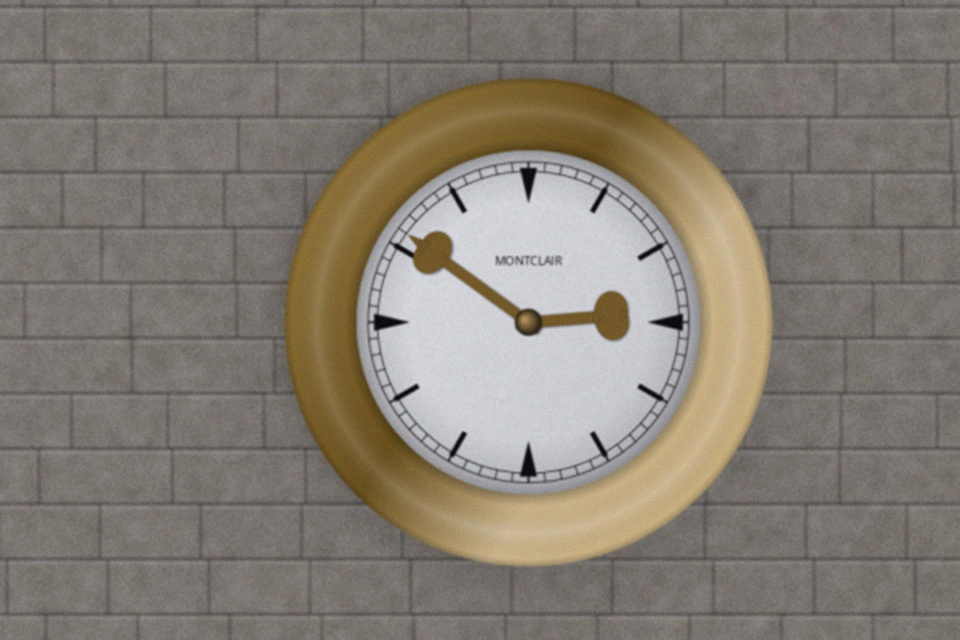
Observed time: 2:51
